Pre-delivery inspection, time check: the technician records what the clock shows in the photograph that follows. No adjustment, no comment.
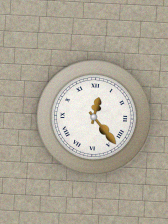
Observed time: 12:23
